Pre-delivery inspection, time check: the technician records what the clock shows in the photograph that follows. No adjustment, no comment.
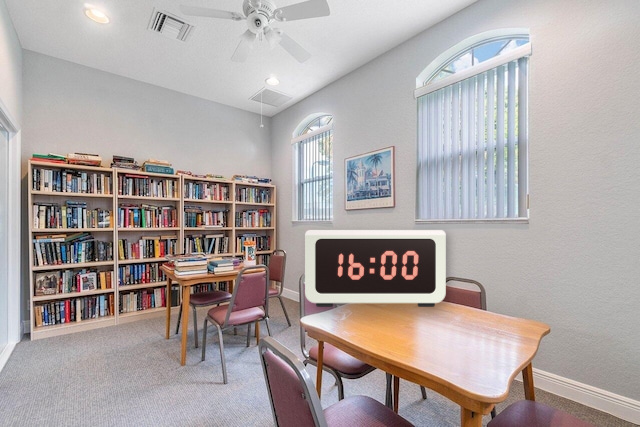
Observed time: 16:00
